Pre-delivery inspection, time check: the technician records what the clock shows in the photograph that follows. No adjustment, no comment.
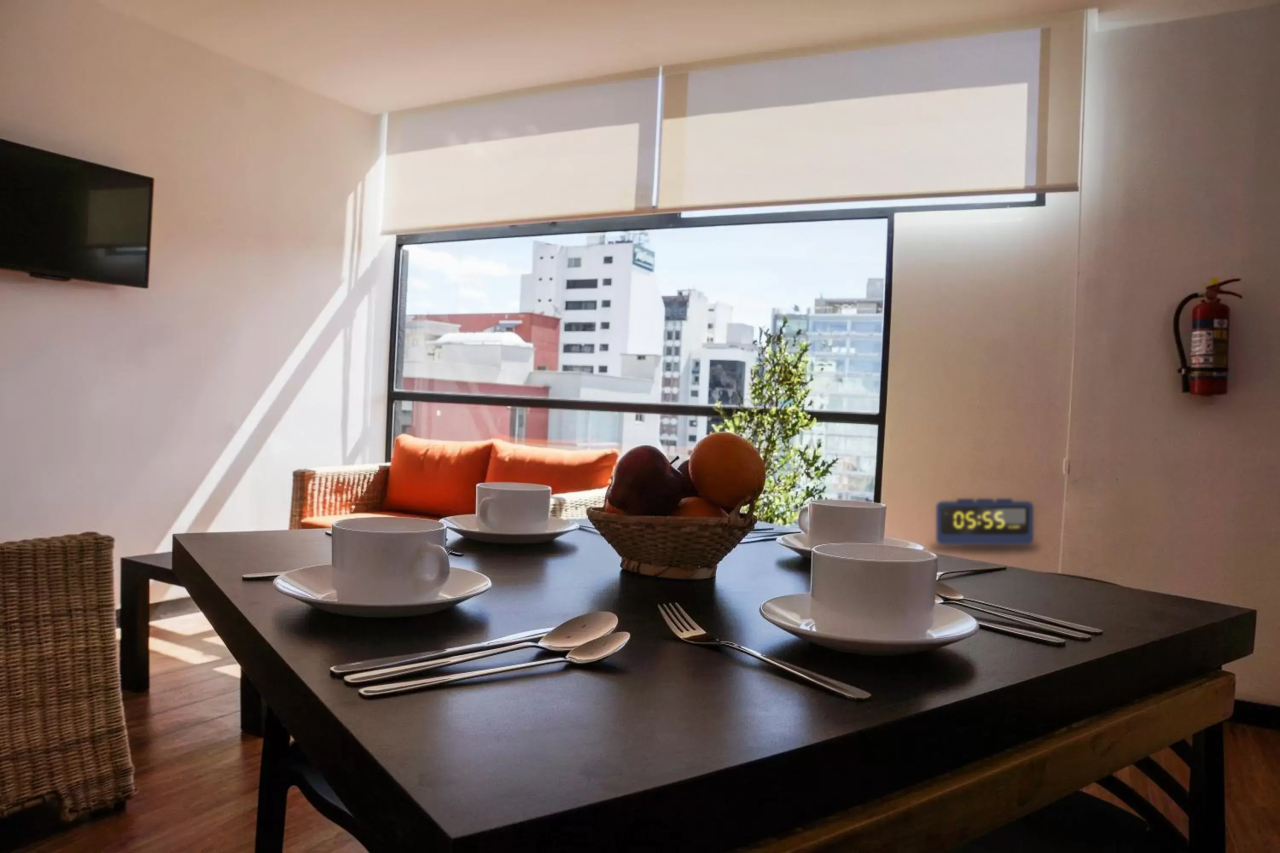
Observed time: 5:55
